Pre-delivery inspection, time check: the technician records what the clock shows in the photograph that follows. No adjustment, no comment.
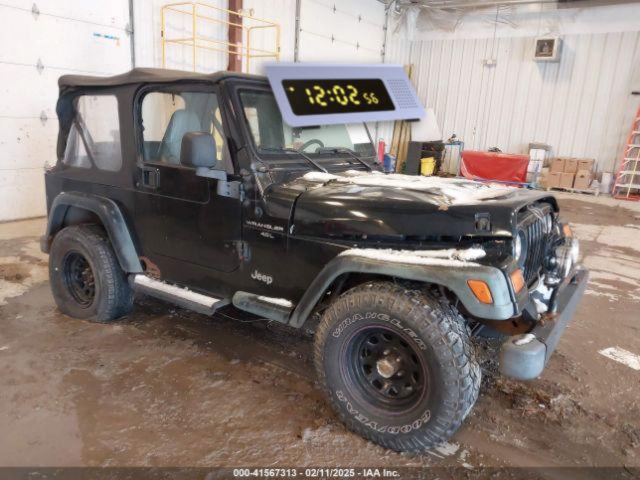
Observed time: 12:02:56
